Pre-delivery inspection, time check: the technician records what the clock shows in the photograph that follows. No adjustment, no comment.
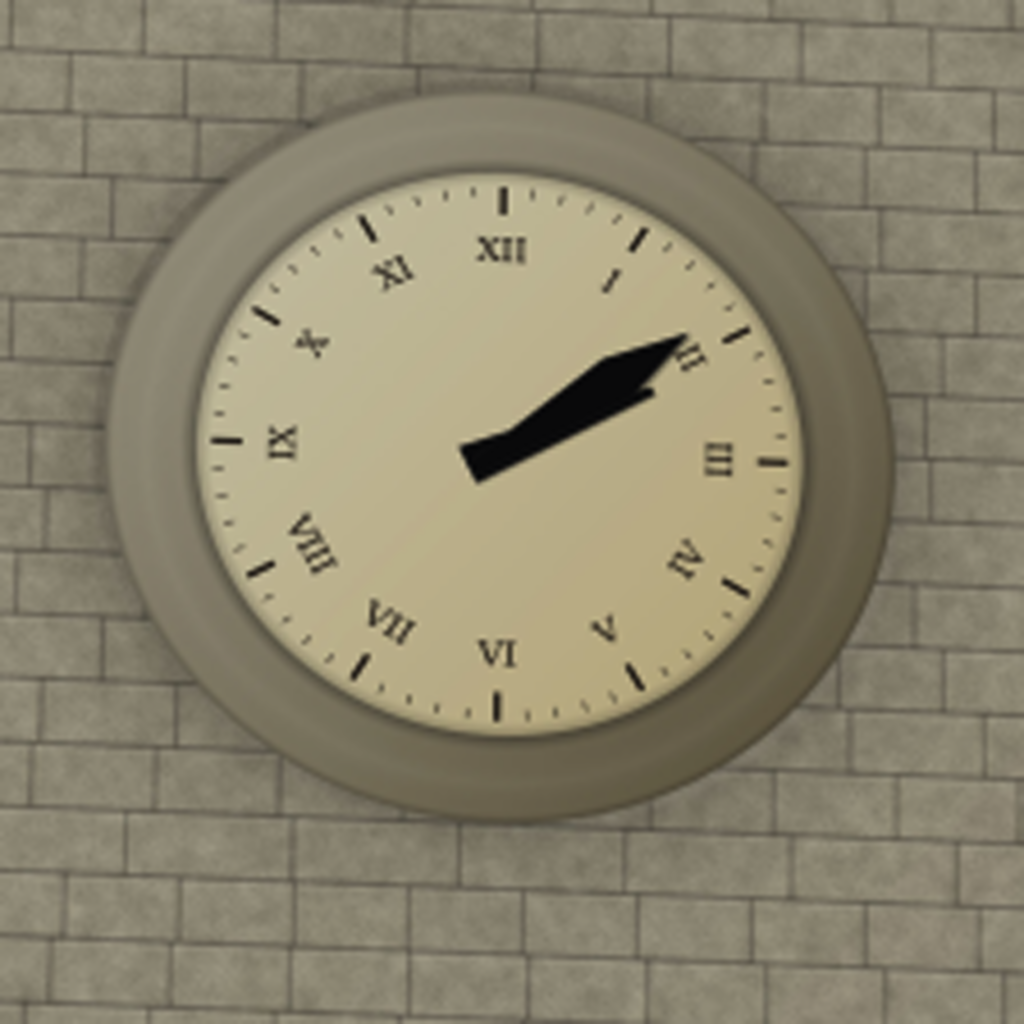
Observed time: 2:09
